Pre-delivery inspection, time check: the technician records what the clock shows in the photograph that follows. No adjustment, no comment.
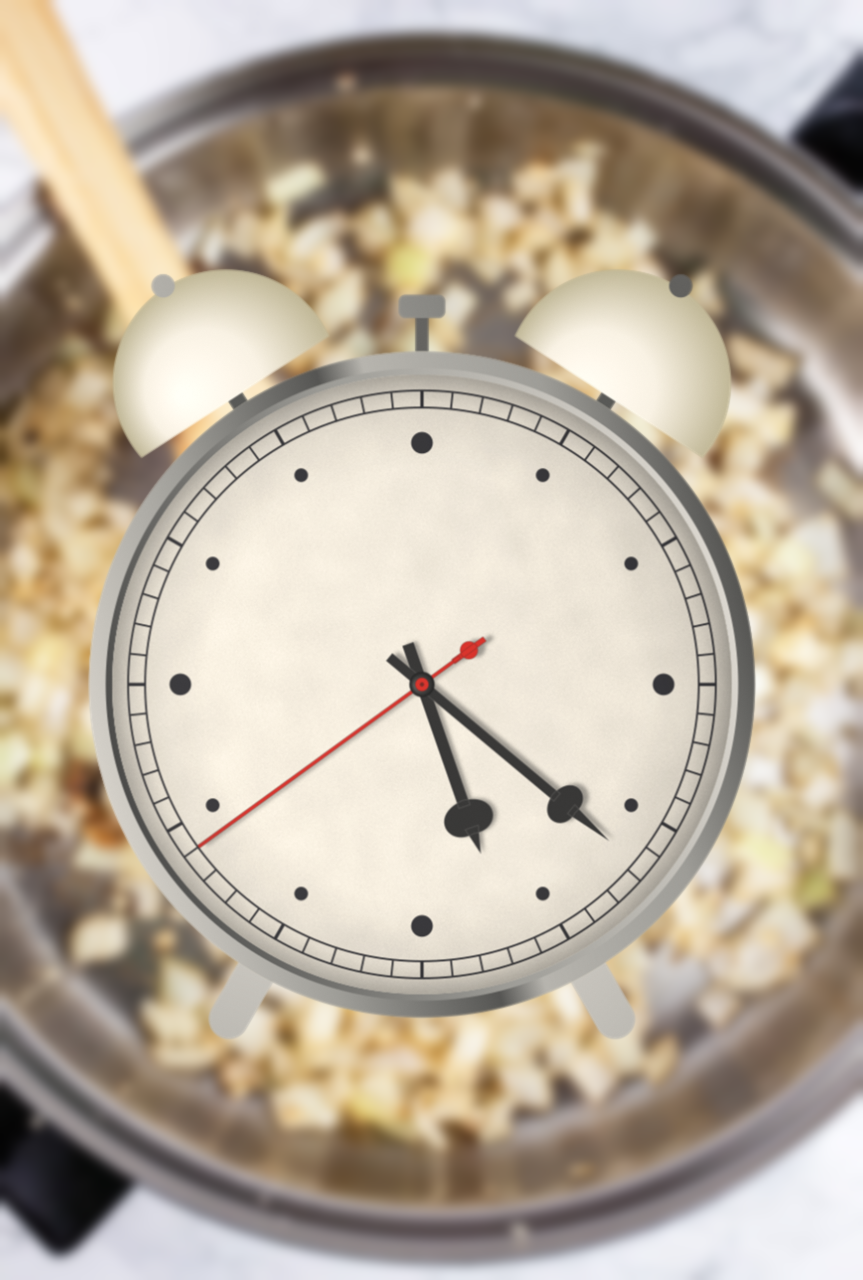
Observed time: 5:21:39
